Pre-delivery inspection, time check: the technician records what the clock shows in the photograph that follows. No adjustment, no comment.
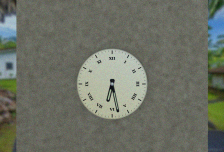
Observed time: 6:28
